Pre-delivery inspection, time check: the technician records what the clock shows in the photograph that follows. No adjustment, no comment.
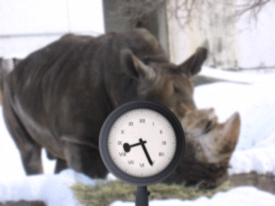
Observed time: 8:26
